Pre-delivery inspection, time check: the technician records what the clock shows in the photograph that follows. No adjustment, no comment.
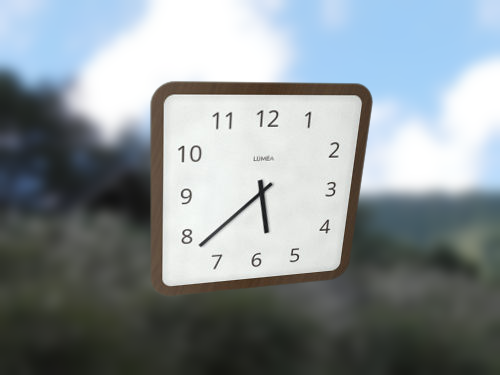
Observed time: 5:38
